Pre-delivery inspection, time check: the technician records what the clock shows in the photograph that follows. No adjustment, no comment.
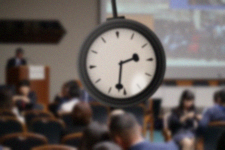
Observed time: 2:32
